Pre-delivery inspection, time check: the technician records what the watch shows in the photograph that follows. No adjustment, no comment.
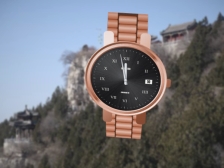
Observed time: 11:58
